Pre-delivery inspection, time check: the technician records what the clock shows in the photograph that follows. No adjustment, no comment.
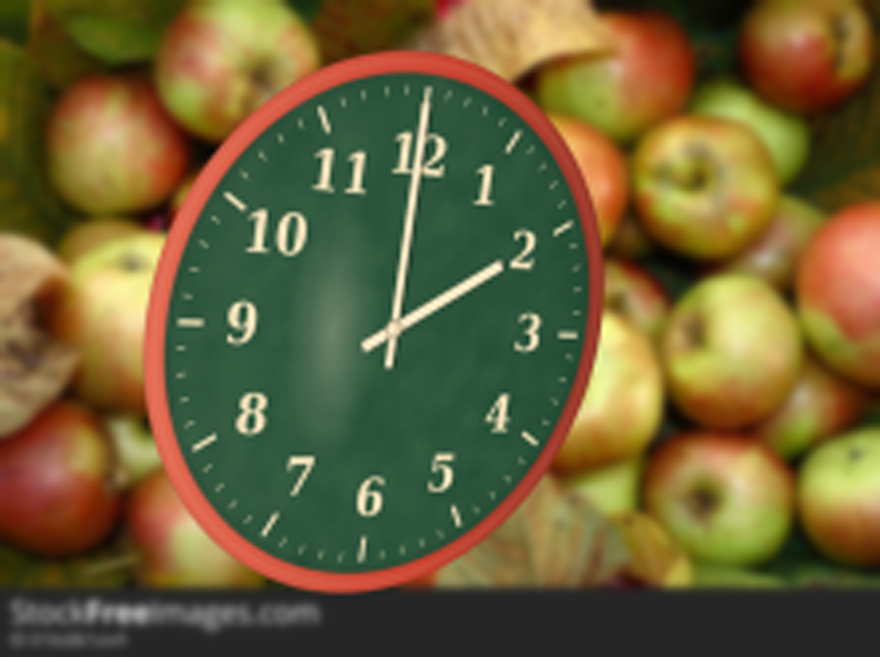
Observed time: 2:00
